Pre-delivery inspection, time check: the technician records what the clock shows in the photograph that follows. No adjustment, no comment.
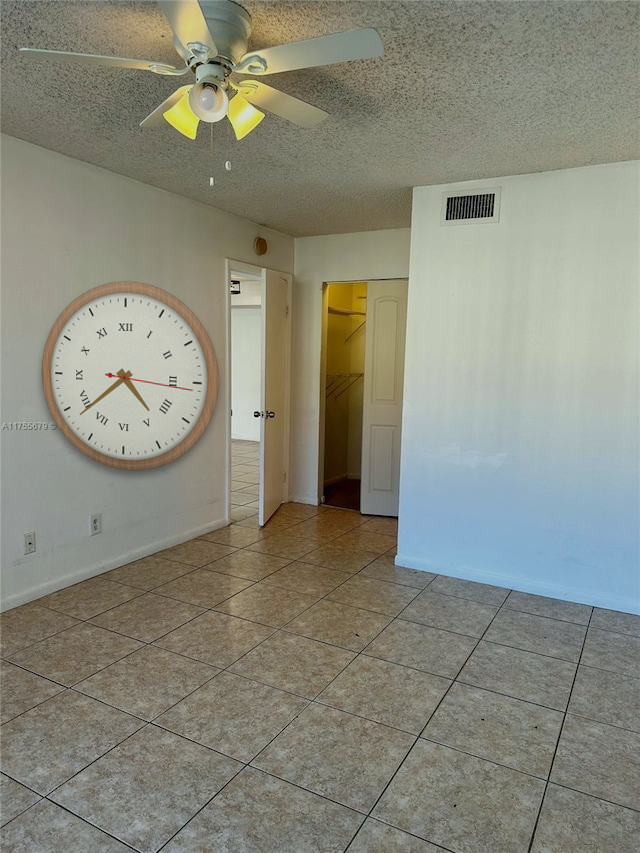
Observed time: 4:38:16
